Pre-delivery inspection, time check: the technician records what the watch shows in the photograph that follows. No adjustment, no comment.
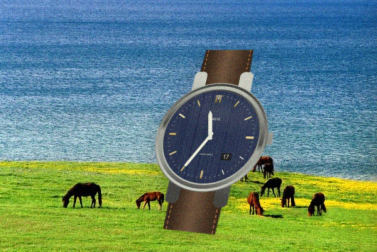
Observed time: 11:35
